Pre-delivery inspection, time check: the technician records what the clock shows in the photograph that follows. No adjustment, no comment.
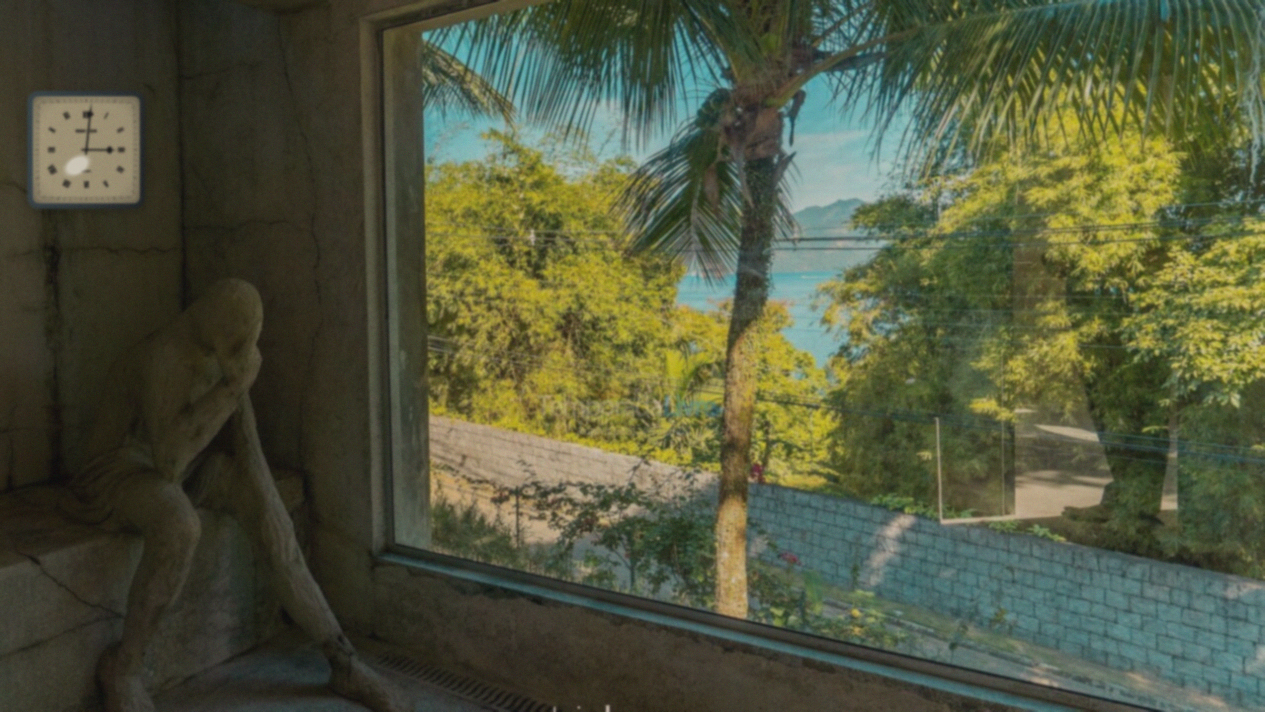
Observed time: 3:01
